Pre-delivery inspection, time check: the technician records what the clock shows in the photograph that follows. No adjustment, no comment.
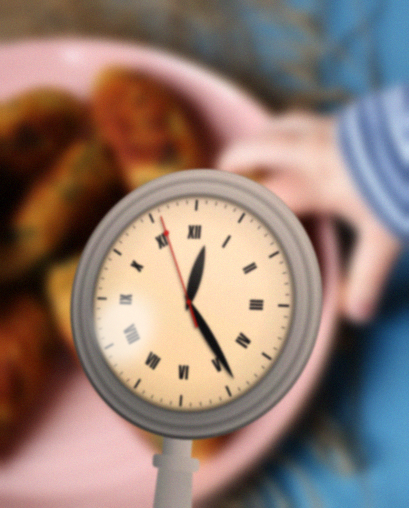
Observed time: 12:23:56
